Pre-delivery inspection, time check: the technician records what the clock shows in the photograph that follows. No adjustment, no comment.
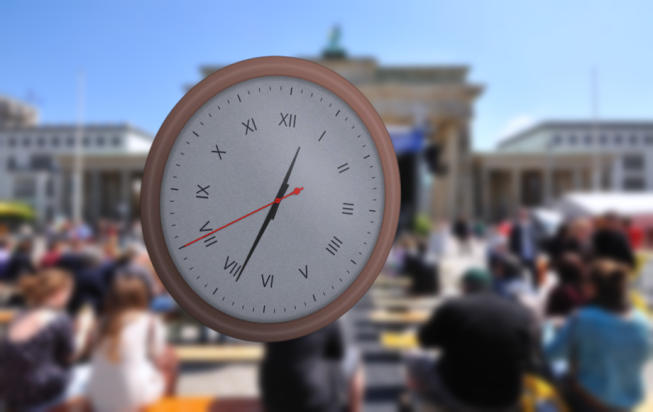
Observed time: 12:33:40
